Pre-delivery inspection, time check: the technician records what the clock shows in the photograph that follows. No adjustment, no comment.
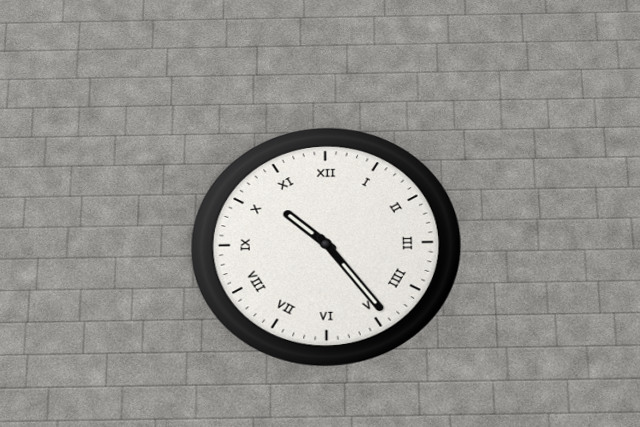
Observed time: 10:24
